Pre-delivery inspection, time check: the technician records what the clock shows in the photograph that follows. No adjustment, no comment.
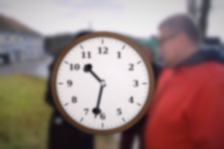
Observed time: 10:32
